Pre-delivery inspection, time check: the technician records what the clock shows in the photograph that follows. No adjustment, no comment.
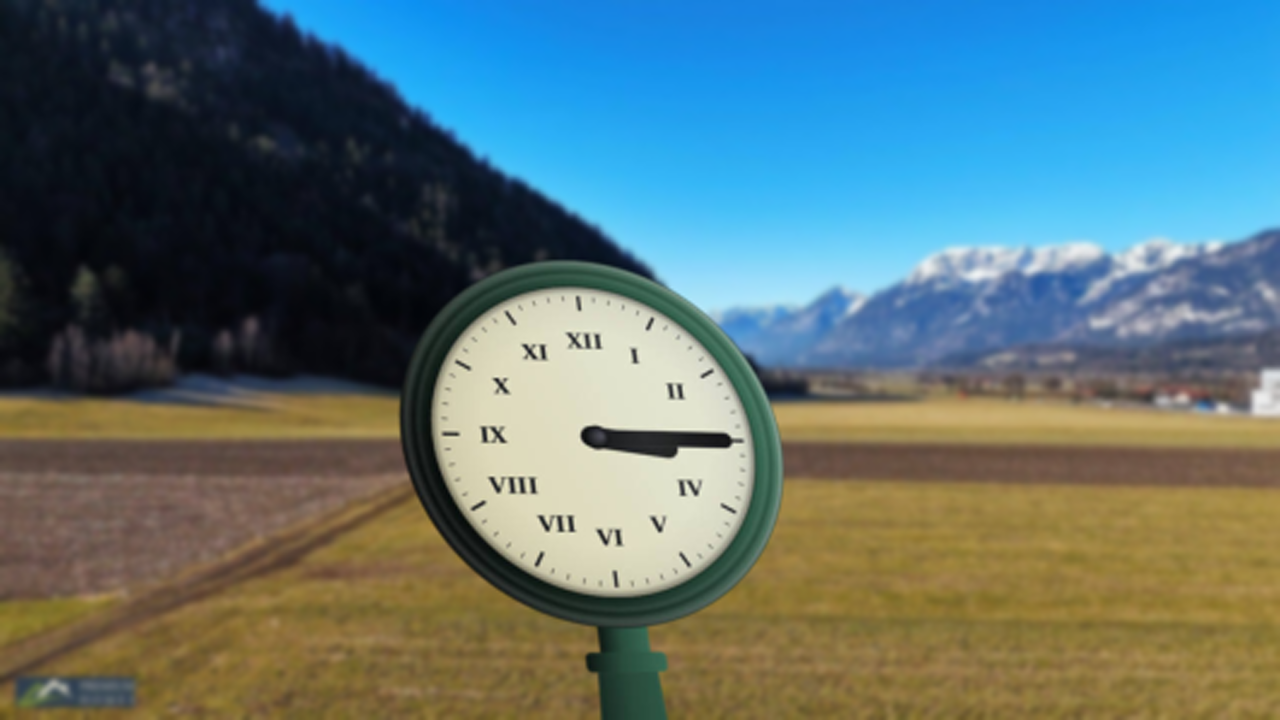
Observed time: 3:15
